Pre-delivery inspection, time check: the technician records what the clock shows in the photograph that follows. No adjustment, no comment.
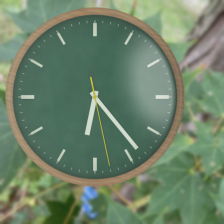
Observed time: 6:23:28
